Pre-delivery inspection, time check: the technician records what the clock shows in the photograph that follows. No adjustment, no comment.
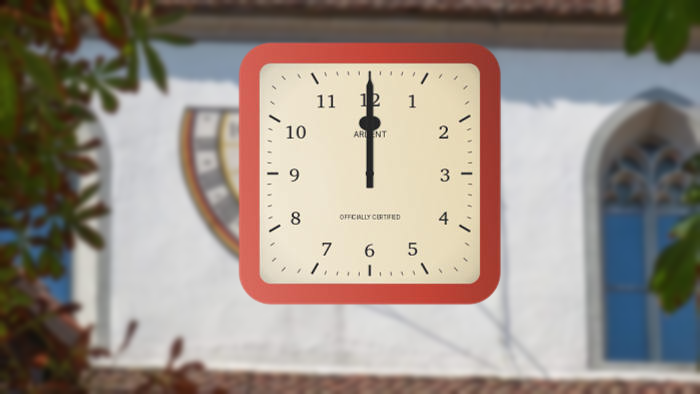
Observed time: 12:00
